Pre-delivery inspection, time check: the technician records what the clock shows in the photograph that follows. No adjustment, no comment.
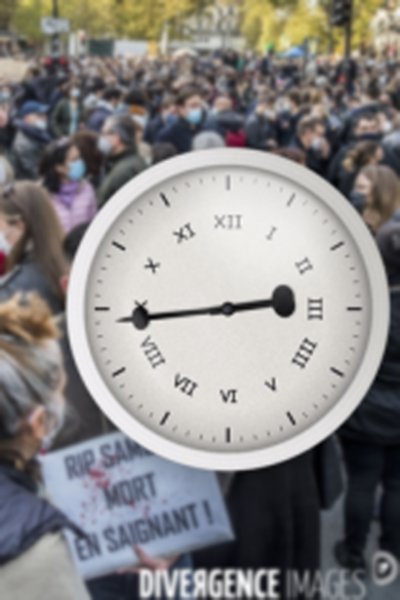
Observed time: 2:44
